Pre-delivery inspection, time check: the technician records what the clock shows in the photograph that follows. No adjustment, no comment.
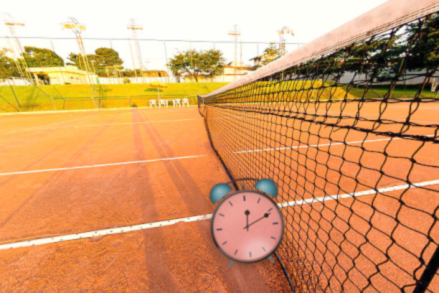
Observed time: 12:11
